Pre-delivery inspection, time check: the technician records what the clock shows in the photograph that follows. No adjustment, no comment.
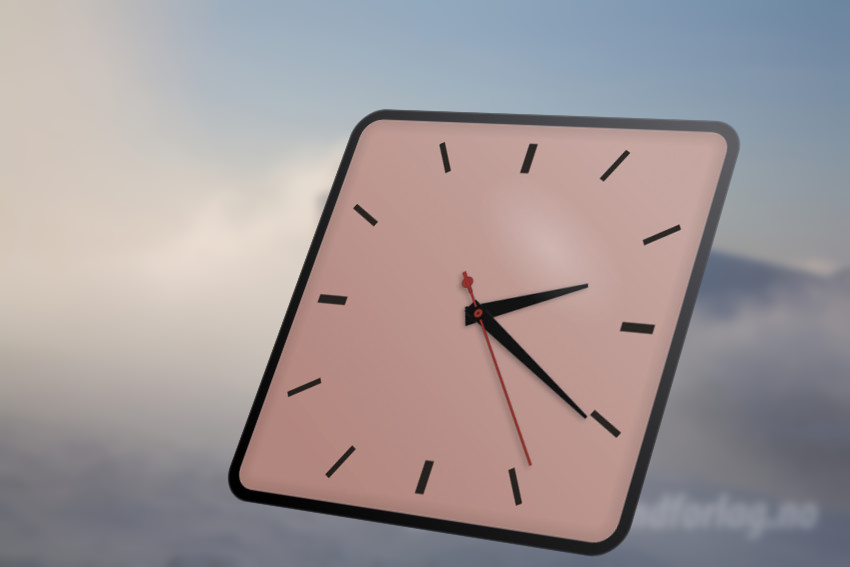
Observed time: 2:20:24
